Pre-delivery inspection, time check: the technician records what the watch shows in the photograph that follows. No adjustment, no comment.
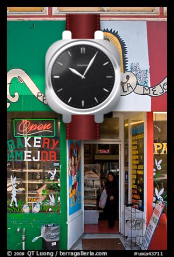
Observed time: 10:05
